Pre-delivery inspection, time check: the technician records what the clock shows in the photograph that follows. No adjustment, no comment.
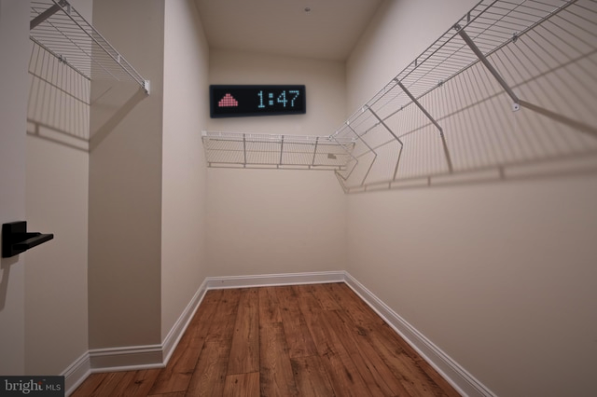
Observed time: 1:47
